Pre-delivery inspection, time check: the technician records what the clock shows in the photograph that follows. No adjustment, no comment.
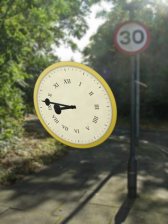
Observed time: 8:47
